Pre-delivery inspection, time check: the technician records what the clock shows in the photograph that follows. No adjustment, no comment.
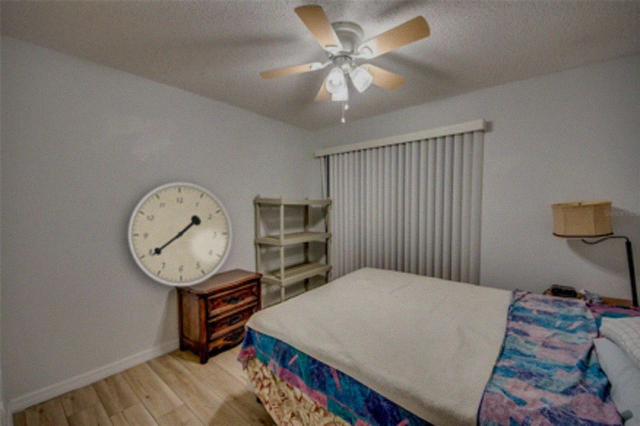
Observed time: 1:39
